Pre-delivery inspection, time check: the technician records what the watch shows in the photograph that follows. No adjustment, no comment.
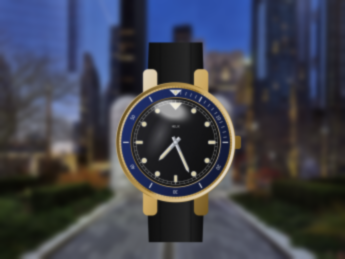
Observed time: 7:26
